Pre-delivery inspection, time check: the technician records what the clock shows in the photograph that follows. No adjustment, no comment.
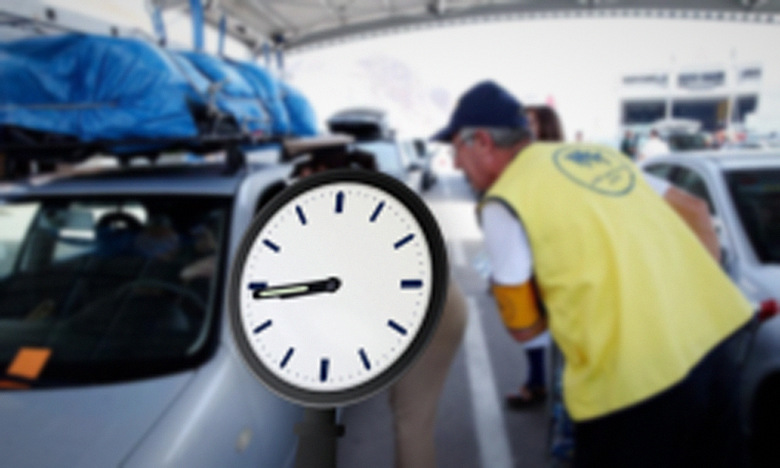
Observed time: 8:44
